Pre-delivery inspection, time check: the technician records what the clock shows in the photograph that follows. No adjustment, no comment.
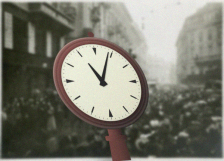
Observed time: 11:04
